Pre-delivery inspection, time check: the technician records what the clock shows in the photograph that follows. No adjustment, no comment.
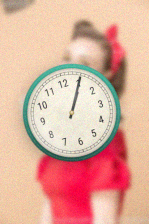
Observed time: 1:05
